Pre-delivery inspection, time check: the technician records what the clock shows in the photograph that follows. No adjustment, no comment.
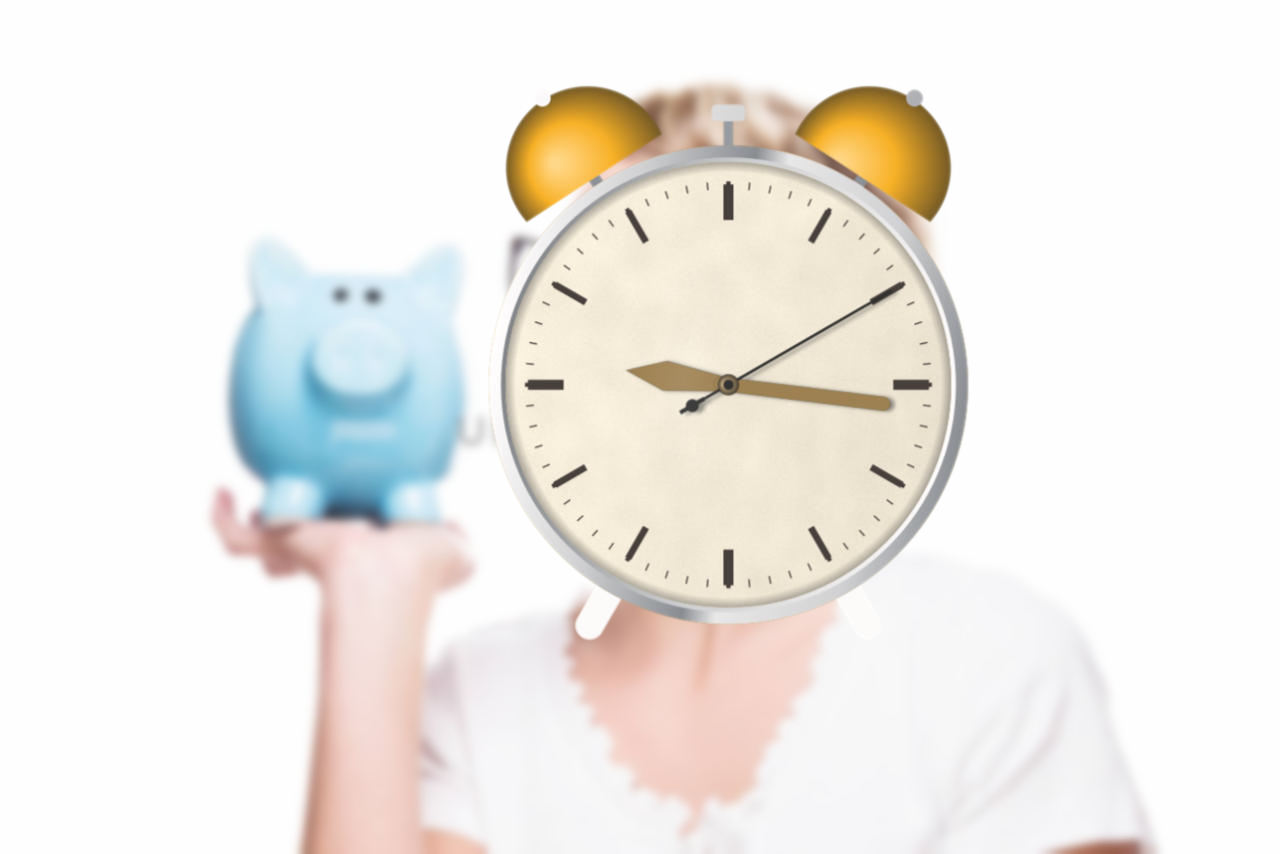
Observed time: 9:16:10
